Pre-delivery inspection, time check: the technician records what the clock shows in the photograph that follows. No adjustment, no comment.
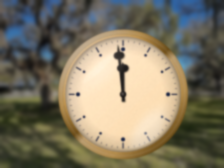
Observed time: 11:59
